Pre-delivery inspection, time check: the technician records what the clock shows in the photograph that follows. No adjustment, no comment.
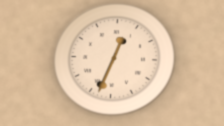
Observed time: 12:33
